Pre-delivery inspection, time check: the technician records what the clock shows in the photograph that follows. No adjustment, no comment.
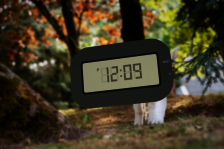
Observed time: 12:09
